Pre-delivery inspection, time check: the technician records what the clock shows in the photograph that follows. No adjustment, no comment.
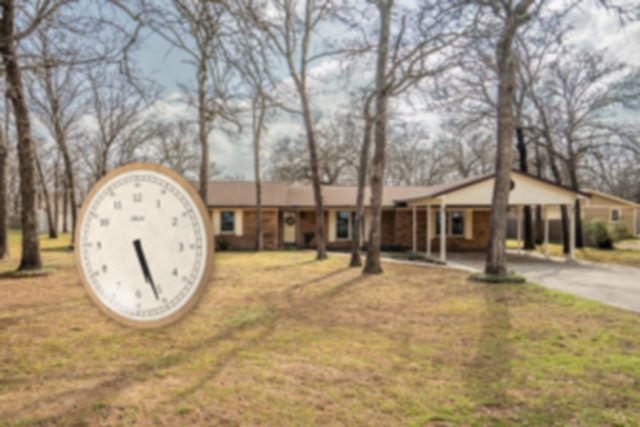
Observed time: 5:26
